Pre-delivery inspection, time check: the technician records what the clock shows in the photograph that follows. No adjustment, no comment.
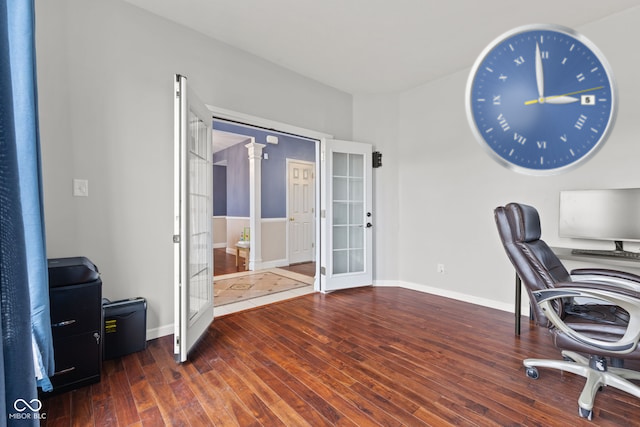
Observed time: 2:59:13
